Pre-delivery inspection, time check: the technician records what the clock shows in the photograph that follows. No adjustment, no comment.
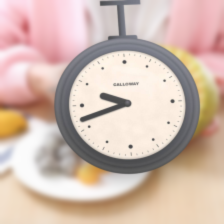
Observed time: 9:42
